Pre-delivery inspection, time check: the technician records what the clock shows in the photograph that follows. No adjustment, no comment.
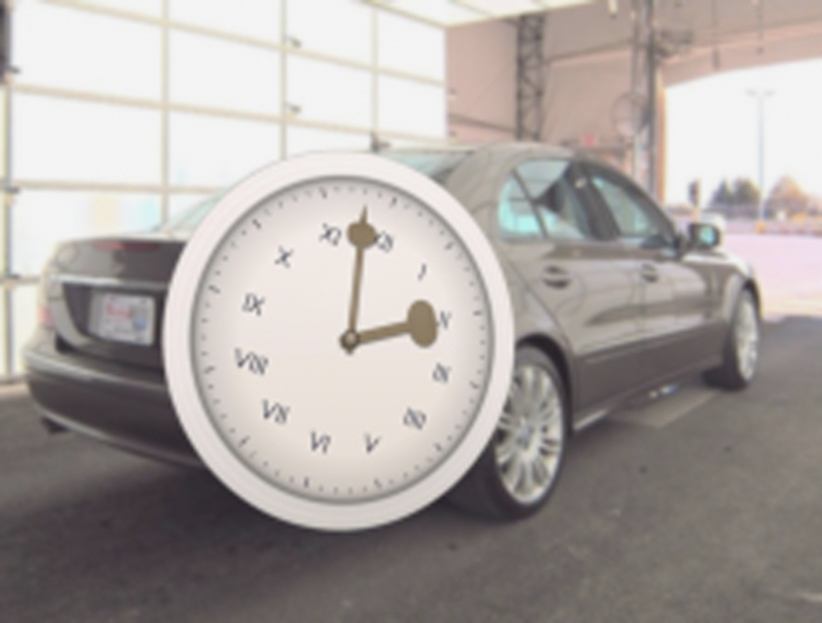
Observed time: 1:58
